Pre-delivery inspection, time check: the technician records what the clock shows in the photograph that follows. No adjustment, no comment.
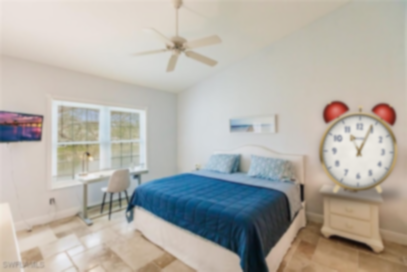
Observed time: 11:04
